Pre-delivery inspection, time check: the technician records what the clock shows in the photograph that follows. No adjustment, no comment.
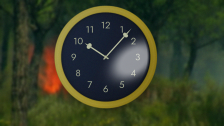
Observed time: 10:07
